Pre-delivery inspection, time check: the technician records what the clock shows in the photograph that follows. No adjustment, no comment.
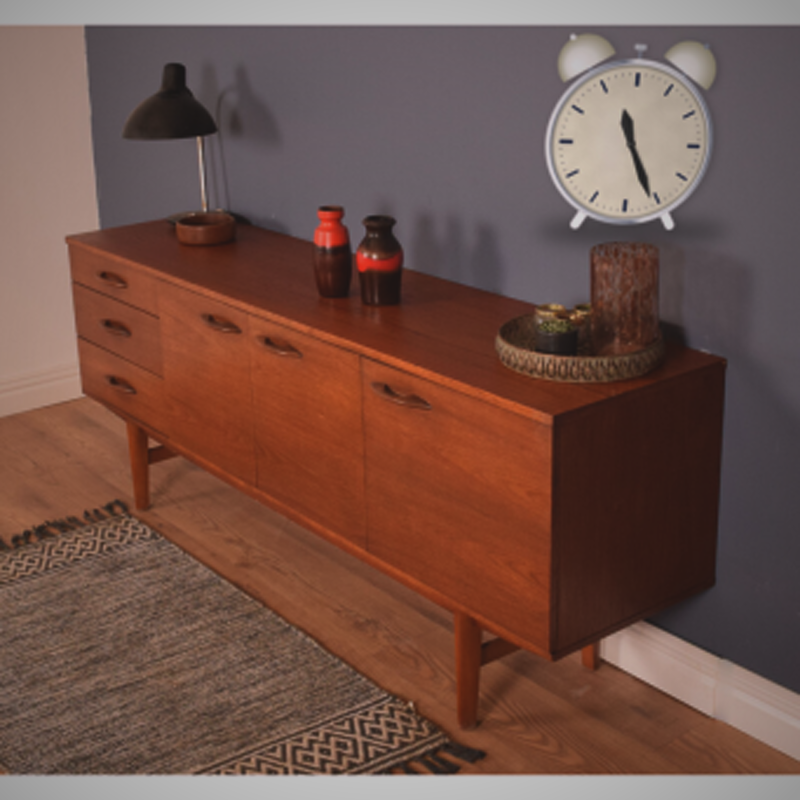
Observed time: 11:26
